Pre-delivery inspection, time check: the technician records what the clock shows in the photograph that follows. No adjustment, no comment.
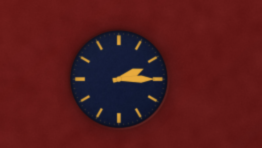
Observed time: 2:15
